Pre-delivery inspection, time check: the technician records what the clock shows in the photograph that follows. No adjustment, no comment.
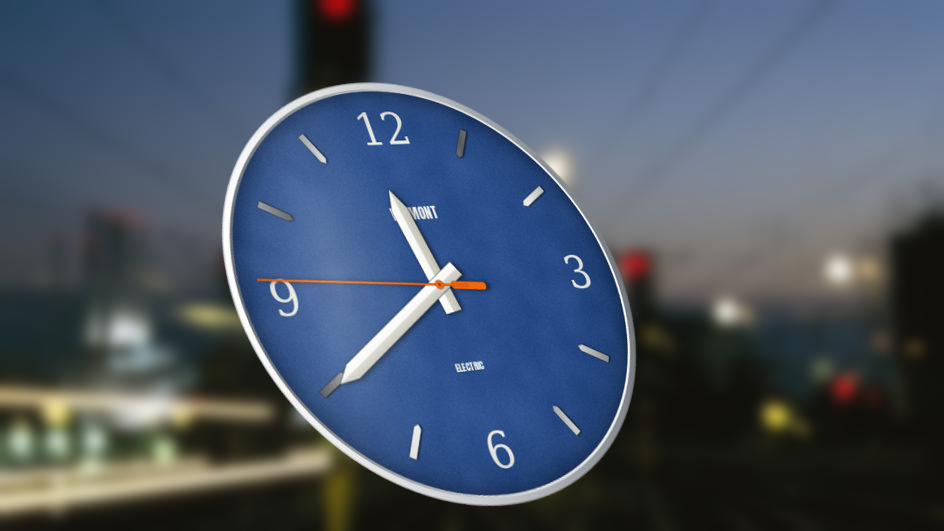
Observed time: 11:39:46
